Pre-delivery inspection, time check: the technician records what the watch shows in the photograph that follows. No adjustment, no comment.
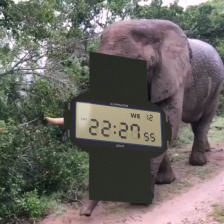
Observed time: 22:27:55
